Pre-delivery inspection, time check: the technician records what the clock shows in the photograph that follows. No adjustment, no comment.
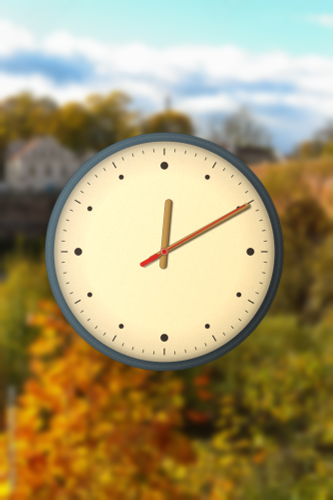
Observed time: 12:10:10
